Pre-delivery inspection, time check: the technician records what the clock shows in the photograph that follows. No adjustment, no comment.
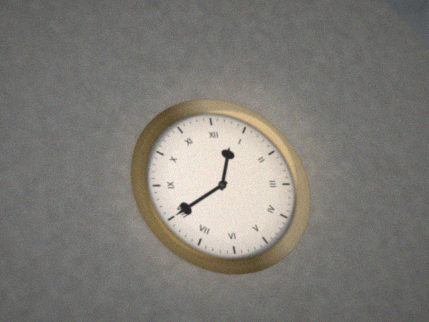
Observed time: 12:40
